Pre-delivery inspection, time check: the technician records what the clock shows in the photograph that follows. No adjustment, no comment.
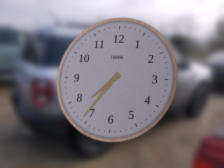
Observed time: 7:36
